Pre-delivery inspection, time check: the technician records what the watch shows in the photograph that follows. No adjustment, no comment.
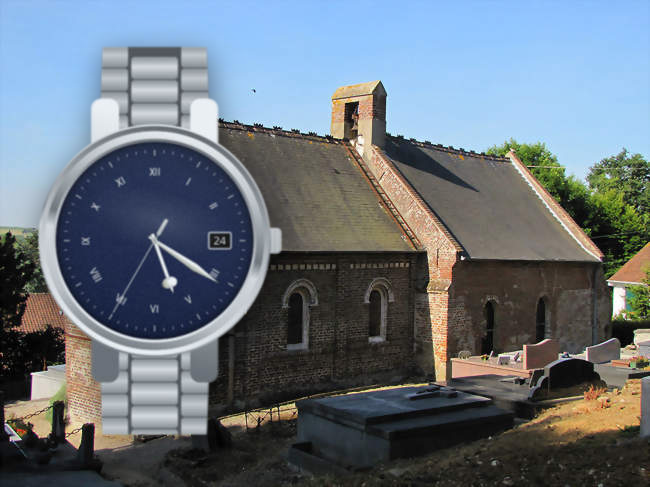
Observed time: 5:20:35
